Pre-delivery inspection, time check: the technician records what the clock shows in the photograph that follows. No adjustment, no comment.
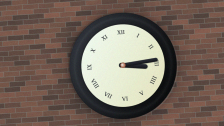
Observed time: 3:14
